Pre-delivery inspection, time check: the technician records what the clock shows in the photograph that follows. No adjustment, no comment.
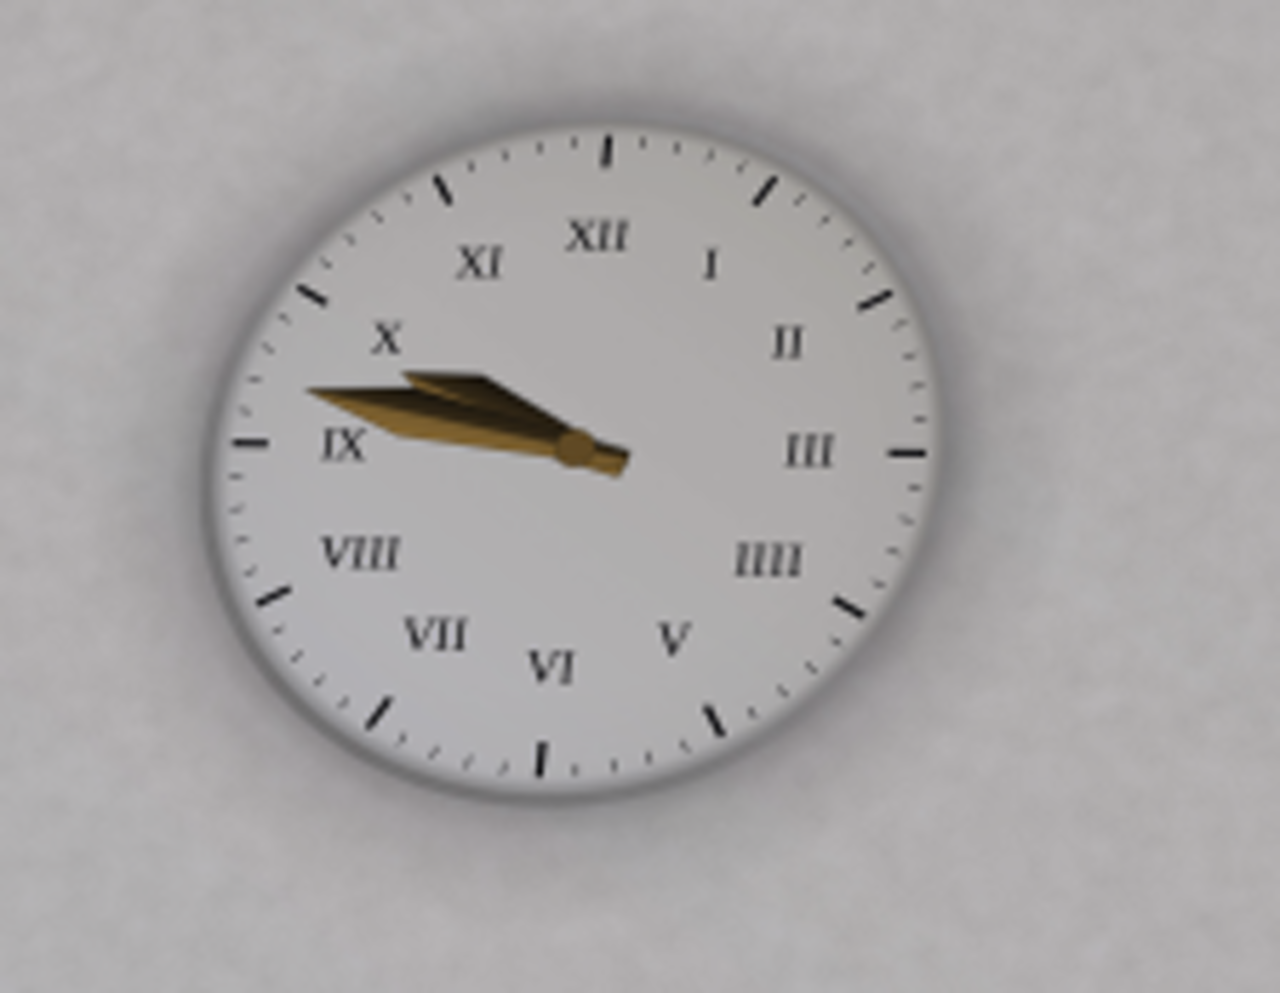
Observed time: 9:47
